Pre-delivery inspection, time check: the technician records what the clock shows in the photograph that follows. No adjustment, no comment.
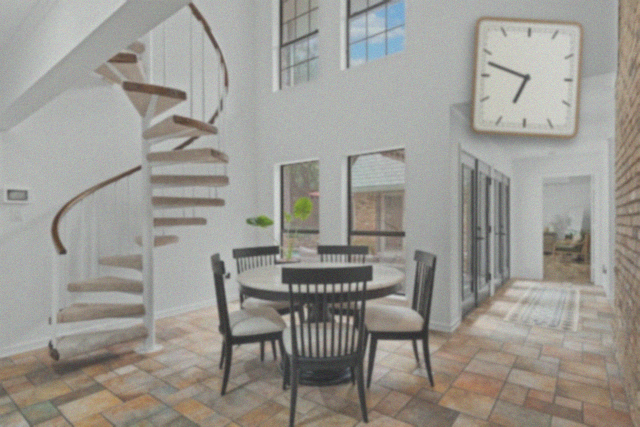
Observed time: 6:48
